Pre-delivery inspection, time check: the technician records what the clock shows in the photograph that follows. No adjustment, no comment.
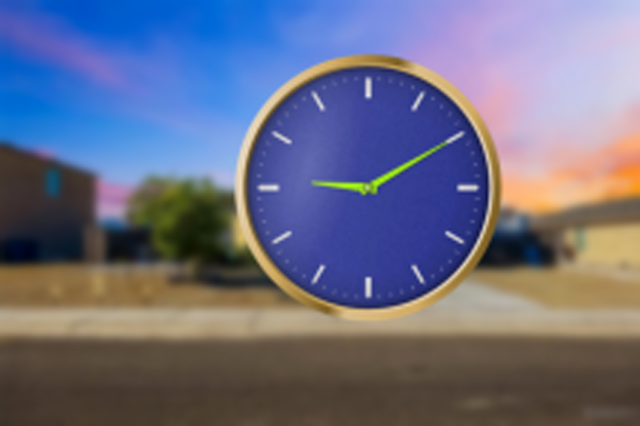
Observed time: 9:10
